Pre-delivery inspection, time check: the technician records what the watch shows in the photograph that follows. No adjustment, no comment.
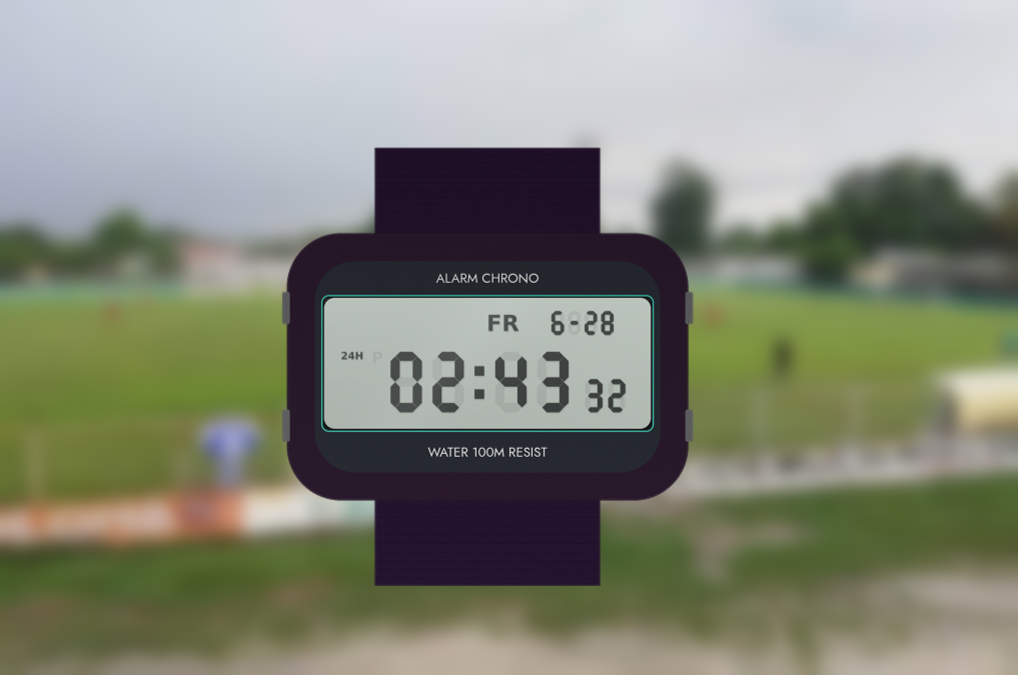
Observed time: 2:43:32
